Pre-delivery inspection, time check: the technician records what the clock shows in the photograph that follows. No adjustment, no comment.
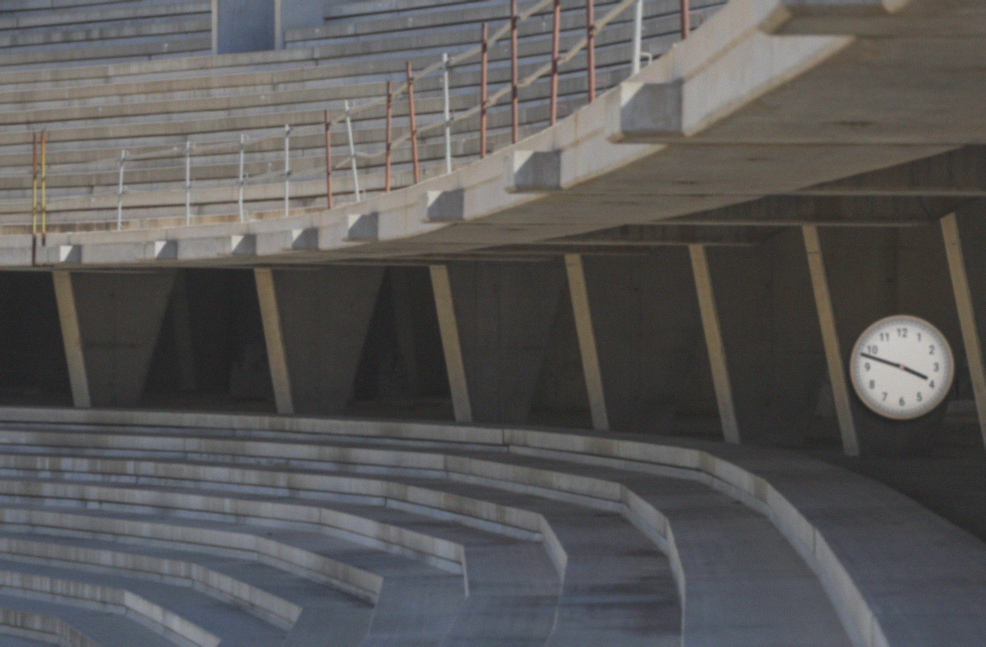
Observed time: 3:48
